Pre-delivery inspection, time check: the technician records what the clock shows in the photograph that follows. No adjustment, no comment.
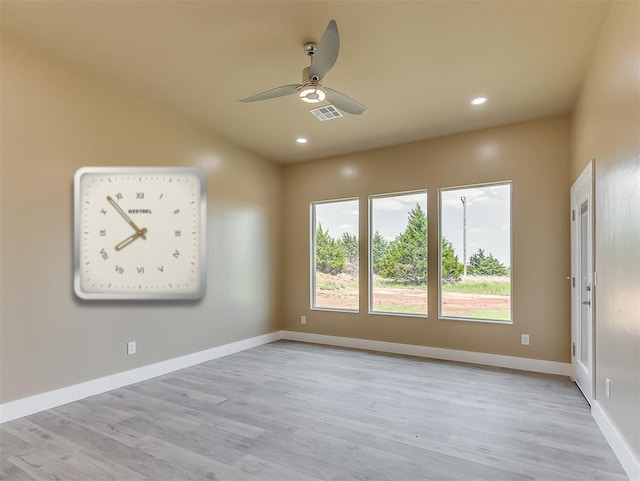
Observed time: 7:53
